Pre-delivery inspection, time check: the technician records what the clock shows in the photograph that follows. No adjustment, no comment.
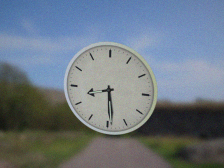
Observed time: 8:29
